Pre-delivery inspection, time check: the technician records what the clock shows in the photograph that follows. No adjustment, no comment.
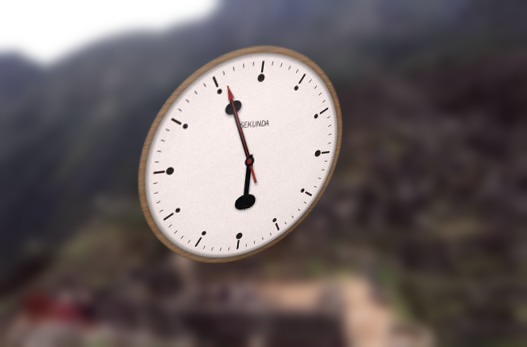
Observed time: 5:55:56
